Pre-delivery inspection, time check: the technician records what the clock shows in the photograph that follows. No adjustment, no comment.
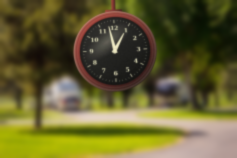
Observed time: 12:58
